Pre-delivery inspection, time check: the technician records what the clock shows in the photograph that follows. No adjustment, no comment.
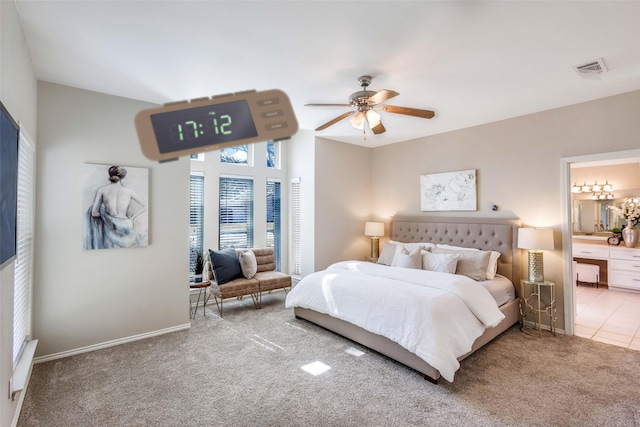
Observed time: 17:12
